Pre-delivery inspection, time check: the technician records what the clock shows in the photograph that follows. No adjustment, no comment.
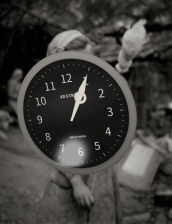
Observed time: 1:05
